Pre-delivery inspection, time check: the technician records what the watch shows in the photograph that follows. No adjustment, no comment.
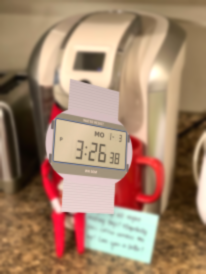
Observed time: 3:26:38
